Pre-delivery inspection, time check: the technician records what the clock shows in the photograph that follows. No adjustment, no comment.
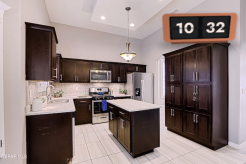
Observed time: 10:32
